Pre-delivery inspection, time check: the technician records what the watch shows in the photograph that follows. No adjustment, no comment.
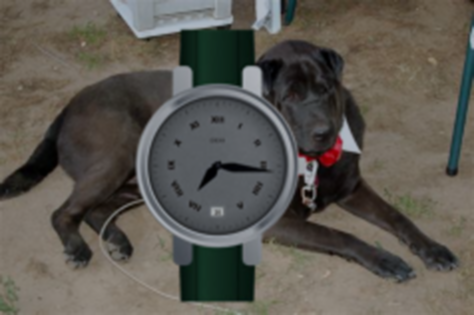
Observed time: 7:16
